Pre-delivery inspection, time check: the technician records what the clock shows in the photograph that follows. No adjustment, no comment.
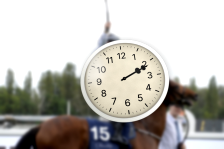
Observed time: 2:11
